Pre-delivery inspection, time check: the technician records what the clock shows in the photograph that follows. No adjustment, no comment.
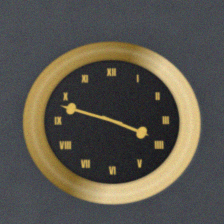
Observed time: 3:48
